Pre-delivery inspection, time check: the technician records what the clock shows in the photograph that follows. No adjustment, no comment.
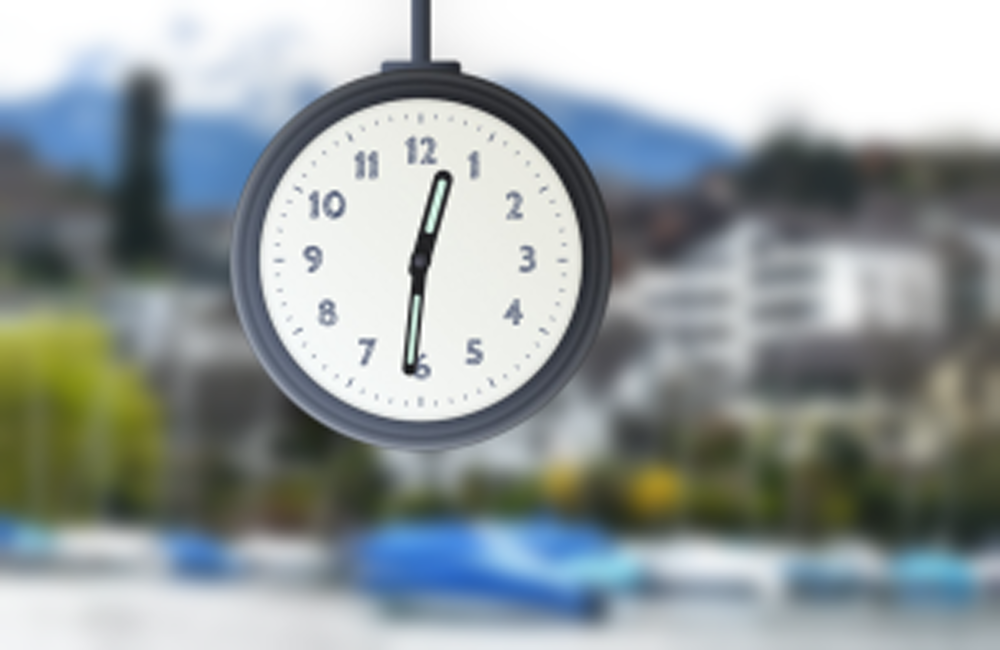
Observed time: 12:31
